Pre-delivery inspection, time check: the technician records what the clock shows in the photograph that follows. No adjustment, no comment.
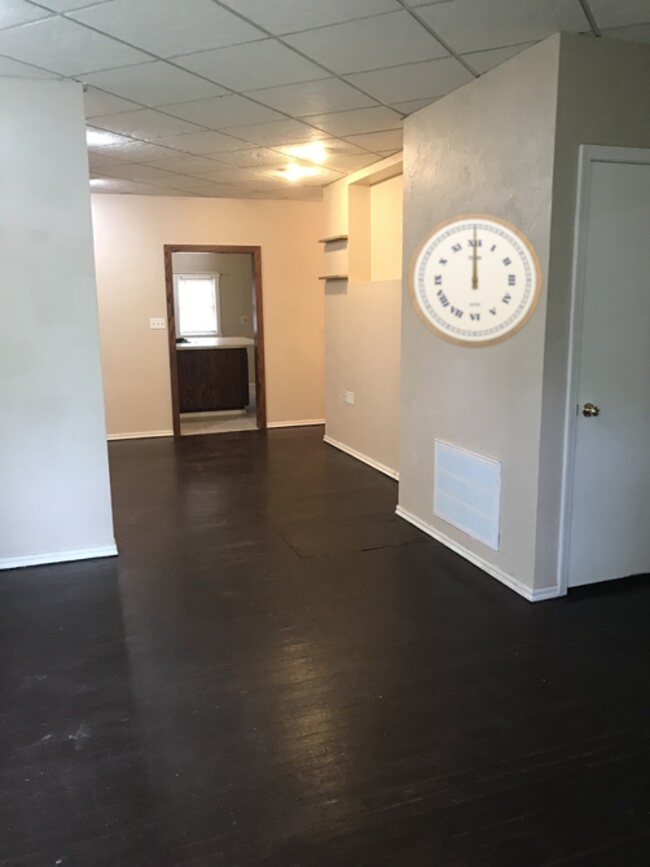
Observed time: 12:00
